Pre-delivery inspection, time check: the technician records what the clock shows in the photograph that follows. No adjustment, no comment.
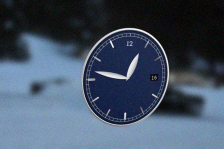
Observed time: 12:47
